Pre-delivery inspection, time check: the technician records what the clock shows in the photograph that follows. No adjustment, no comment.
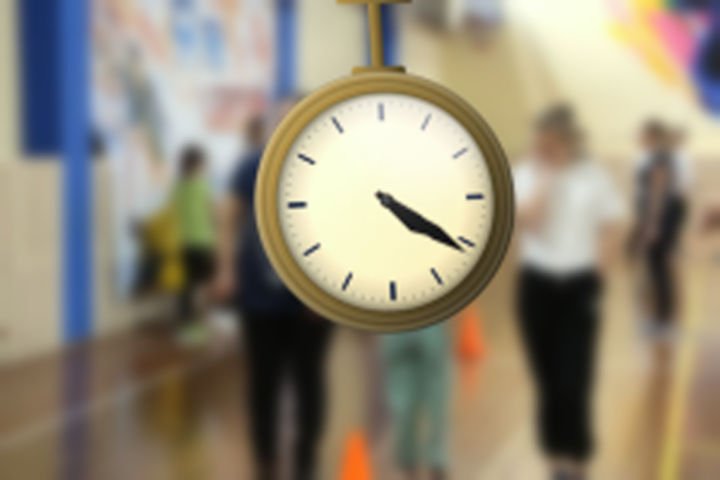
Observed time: 4:21
